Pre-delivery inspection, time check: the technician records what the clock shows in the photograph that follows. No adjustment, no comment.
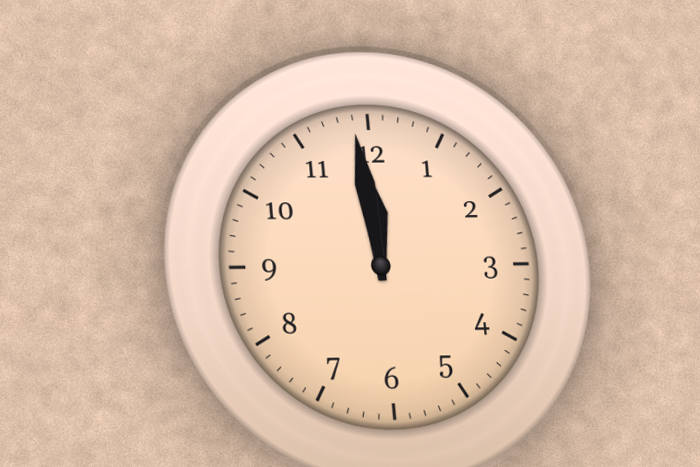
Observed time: 11:59
